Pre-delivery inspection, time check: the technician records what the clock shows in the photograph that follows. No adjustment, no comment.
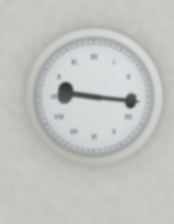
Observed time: 9:16
